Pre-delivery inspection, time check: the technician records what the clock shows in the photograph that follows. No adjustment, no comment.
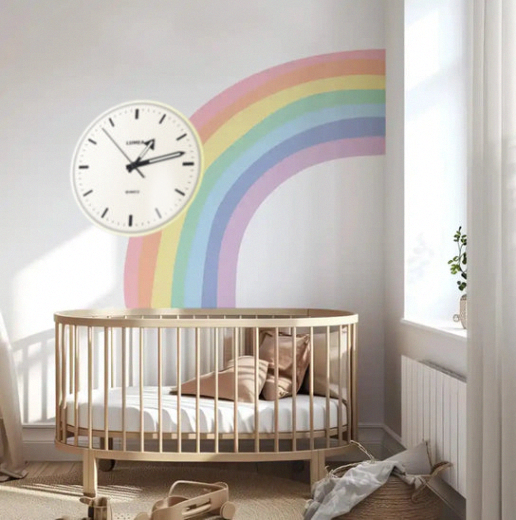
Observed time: 1:12:53
